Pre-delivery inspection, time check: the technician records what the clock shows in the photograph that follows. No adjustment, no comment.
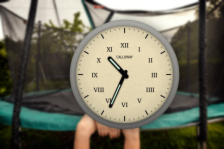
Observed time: 10:34
